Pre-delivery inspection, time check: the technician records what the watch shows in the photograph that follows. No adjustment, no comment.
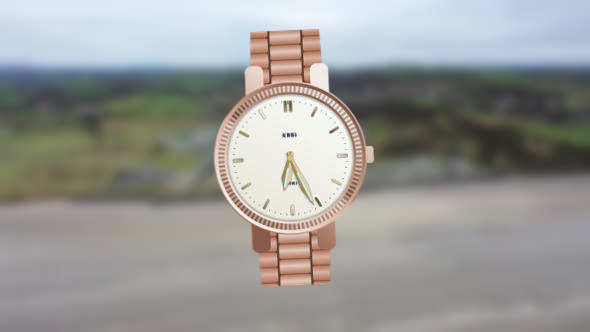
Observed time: 6:26
